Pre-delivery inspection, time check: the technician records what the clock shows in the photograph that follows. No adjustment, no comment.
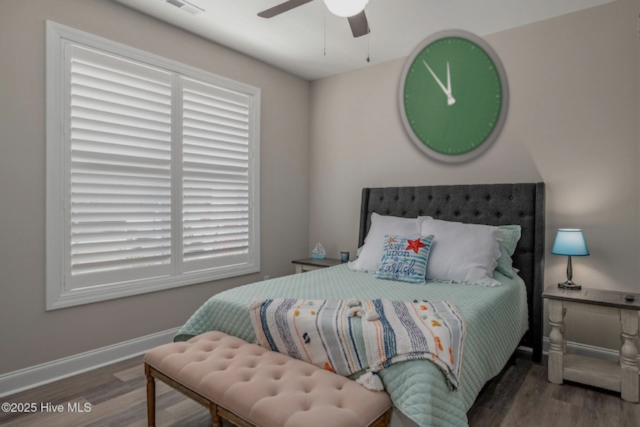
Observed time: 11:53
